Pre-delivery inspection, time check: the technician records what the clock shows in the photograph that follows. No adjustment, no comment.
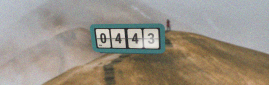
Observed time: 4:43
